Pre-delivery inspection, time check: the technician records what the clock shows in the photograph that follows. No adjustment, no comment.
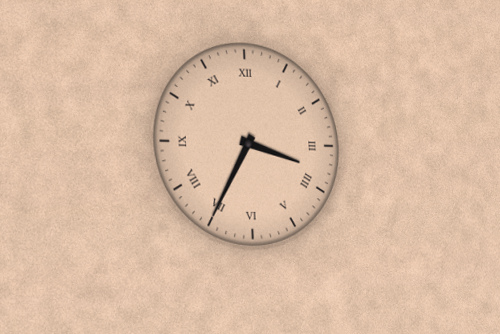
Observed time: 3:35
